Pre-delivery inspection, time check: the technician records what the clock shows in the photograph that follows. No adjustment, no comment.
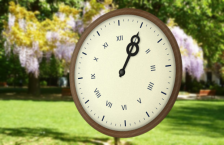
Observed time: 1:05
